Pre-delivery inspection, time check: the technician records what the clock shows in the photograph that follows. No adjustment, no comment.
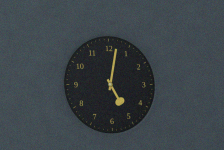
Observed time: 5:02
